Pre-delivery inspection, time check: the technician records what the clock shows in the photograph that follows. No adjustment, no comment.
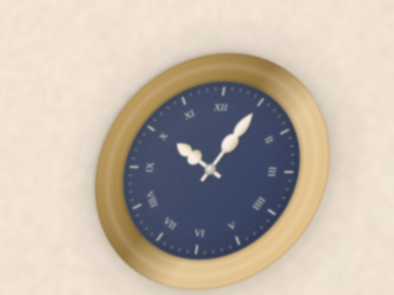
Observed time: 10:05
